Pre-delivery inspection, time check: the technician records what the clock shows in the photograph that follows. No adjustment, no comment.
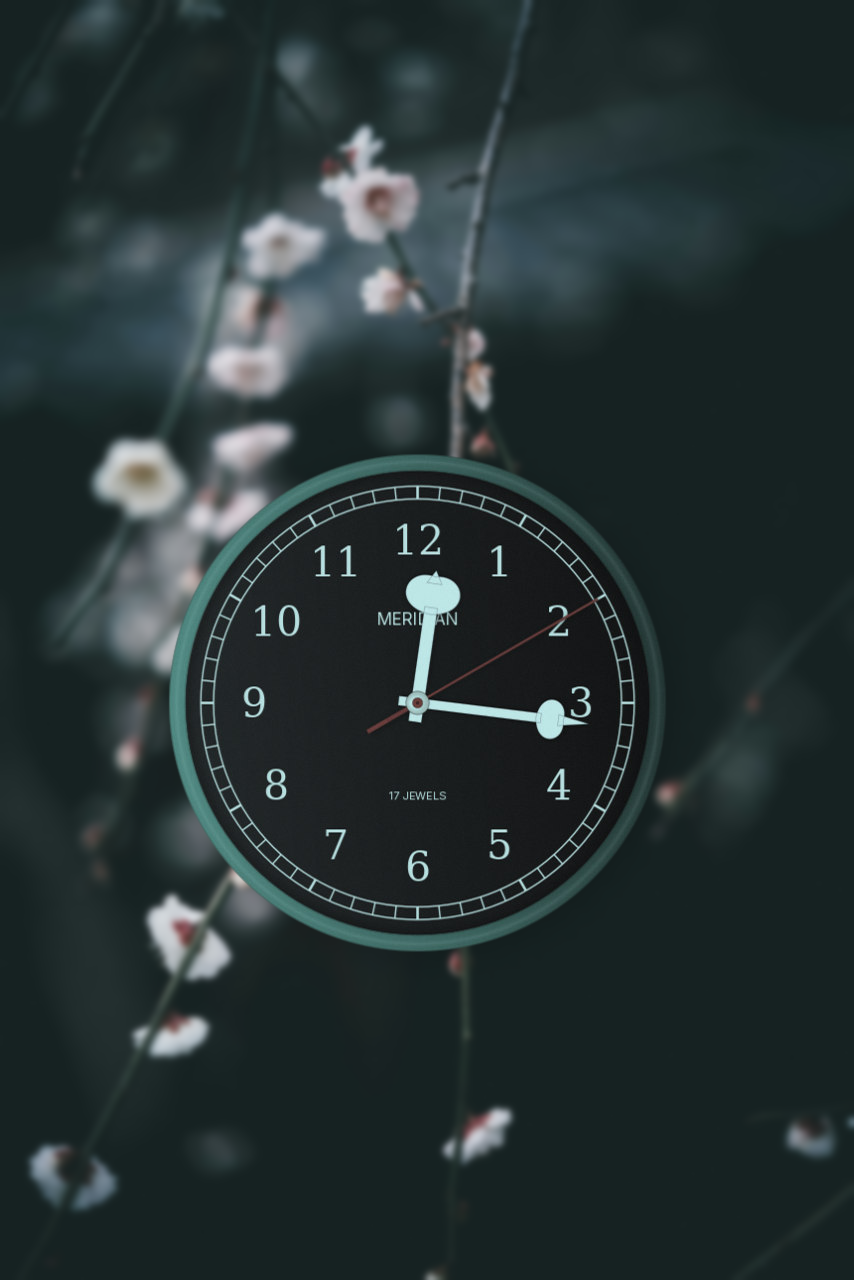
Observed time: 12:16:10
